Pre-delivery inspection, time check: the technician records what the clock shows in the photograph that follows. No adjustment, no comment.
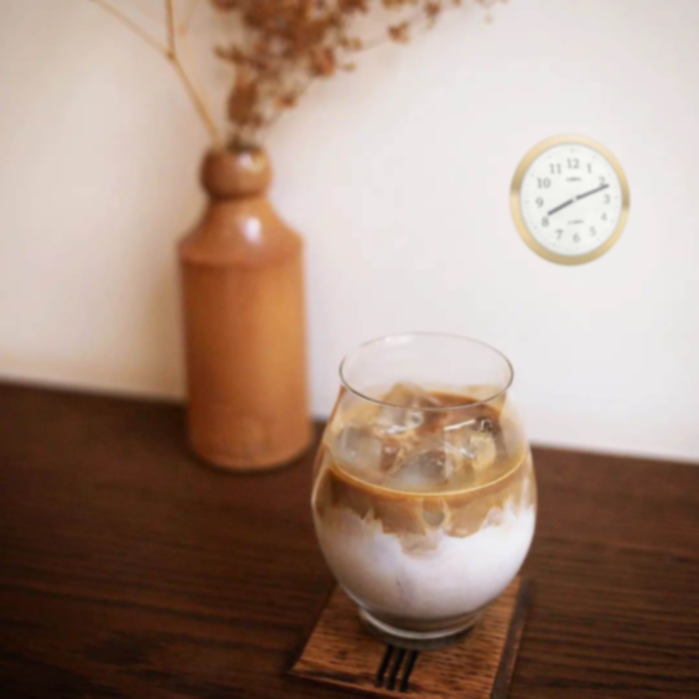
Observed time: 8:12
